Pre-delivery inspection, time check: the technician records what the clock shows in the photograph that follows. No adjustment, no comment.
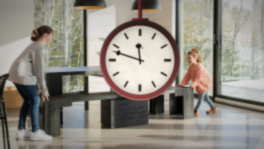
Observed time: 11:48
